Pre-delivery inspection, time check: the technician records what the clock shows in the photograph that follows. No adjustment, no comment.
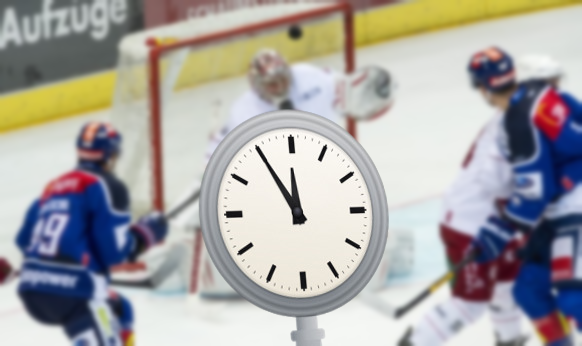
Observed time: 11:55
